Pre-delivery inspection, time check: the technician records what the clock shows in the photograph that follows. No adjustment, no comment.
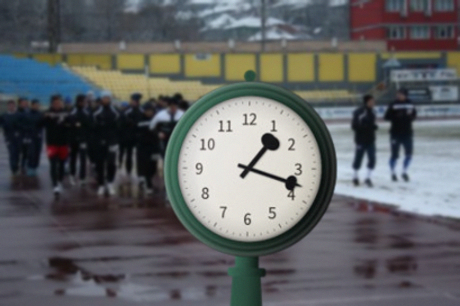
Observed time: 1:18
